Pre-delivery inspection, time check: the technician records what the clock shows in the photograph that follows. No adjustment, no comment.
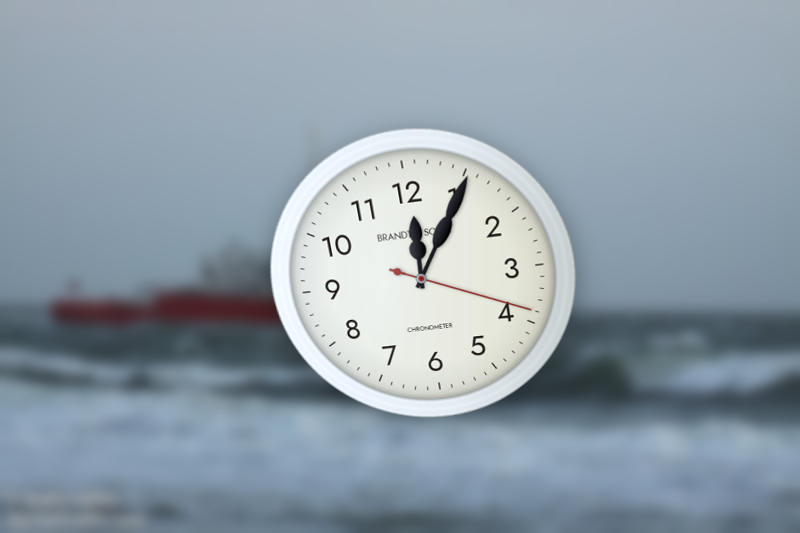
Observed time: 12:05:19
